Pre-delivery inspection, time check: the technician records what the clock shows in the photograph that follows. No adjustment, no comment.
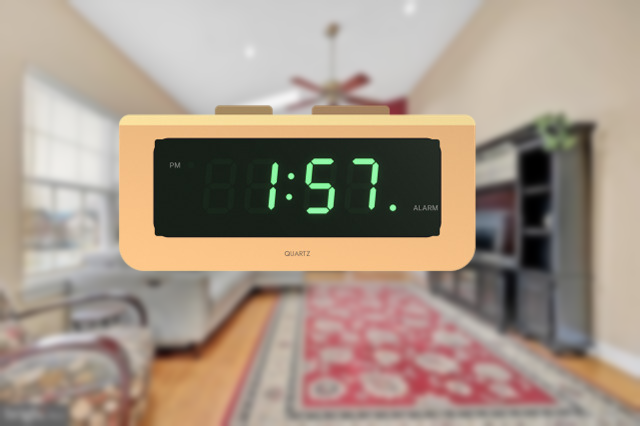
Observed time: 1:57
